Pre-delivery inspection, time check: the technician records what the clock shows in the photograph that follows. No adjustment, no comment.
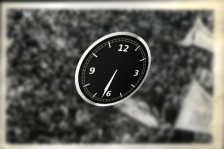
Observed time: 6:32
